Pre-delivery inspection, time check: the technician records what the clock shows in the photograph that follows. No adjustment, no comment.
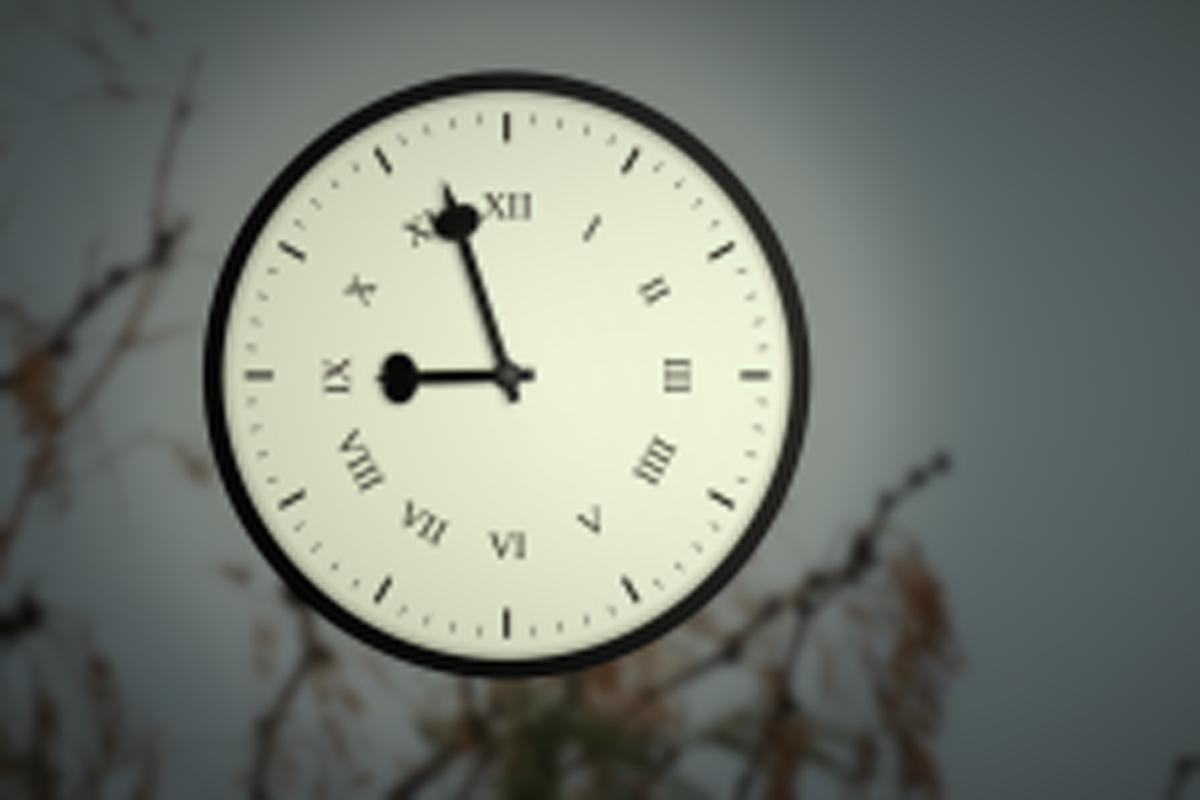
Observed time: 8:57
